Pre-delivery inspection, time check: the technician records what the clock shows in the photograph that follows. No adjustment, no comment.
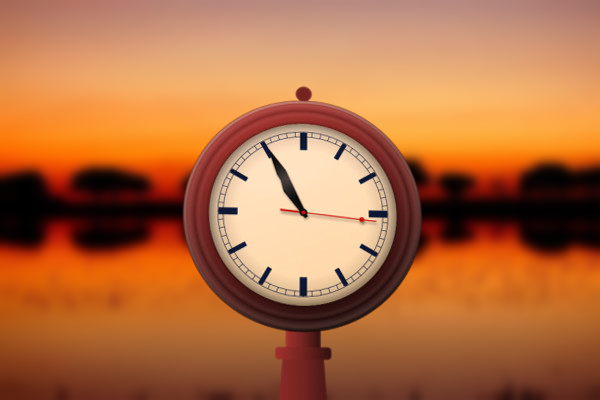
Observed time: 10:55:16
